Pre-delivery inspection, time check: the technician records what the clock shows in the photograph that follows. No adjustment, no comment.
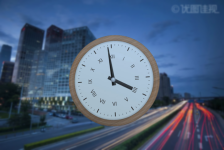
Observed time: 3:59
